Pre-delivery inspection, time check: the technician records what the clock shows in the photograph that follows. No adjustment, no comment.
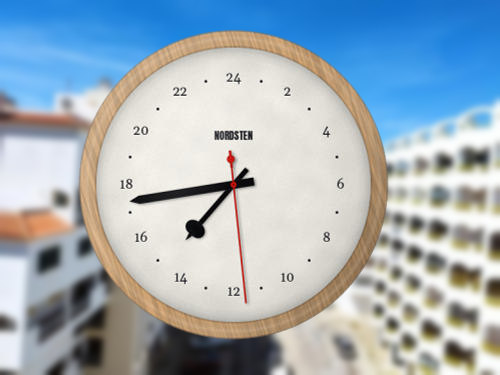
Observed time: 14:43:29
